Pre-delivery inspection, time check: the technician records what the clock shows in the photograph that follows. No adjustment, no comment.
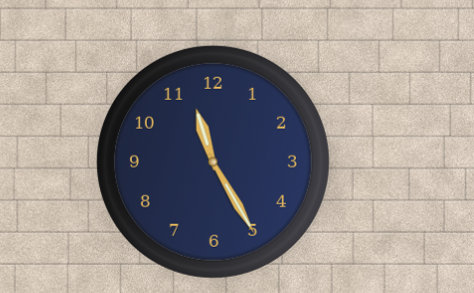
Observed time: 11:25
